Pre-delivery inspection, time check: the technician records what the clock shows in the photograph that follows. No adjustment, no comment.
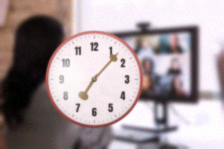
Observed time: 7:07
